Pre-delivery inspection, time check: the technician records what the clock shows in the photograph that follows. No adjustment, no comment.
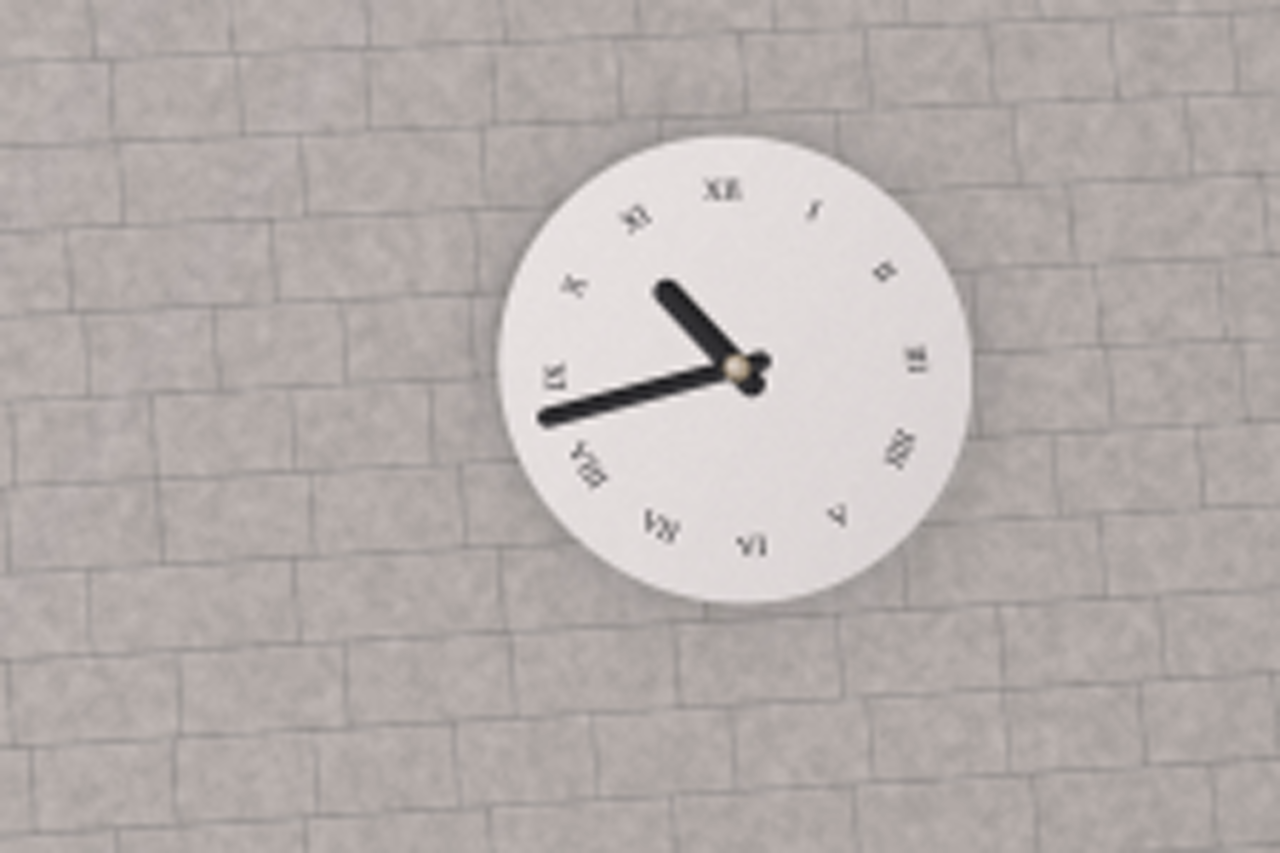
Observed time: 10:43
